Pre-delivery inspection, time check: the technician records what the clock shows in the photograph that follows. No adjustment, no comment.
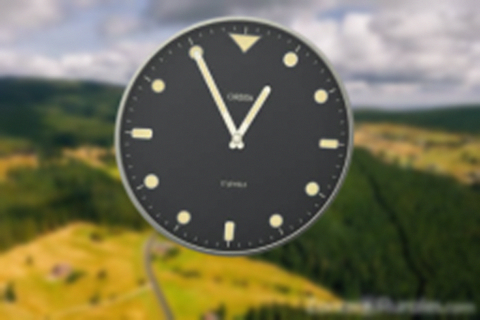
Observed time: 12:55
